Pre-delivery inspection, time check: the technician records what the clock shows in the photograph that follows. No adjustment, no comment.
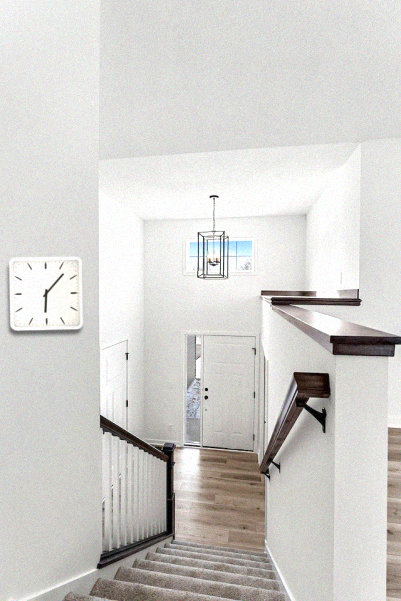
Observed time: 6:07
